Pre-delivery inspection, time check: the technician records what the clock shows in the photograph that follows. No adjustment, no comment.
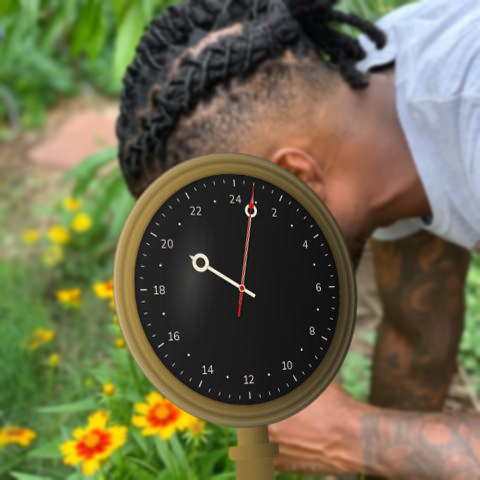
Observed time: 20:02:02
